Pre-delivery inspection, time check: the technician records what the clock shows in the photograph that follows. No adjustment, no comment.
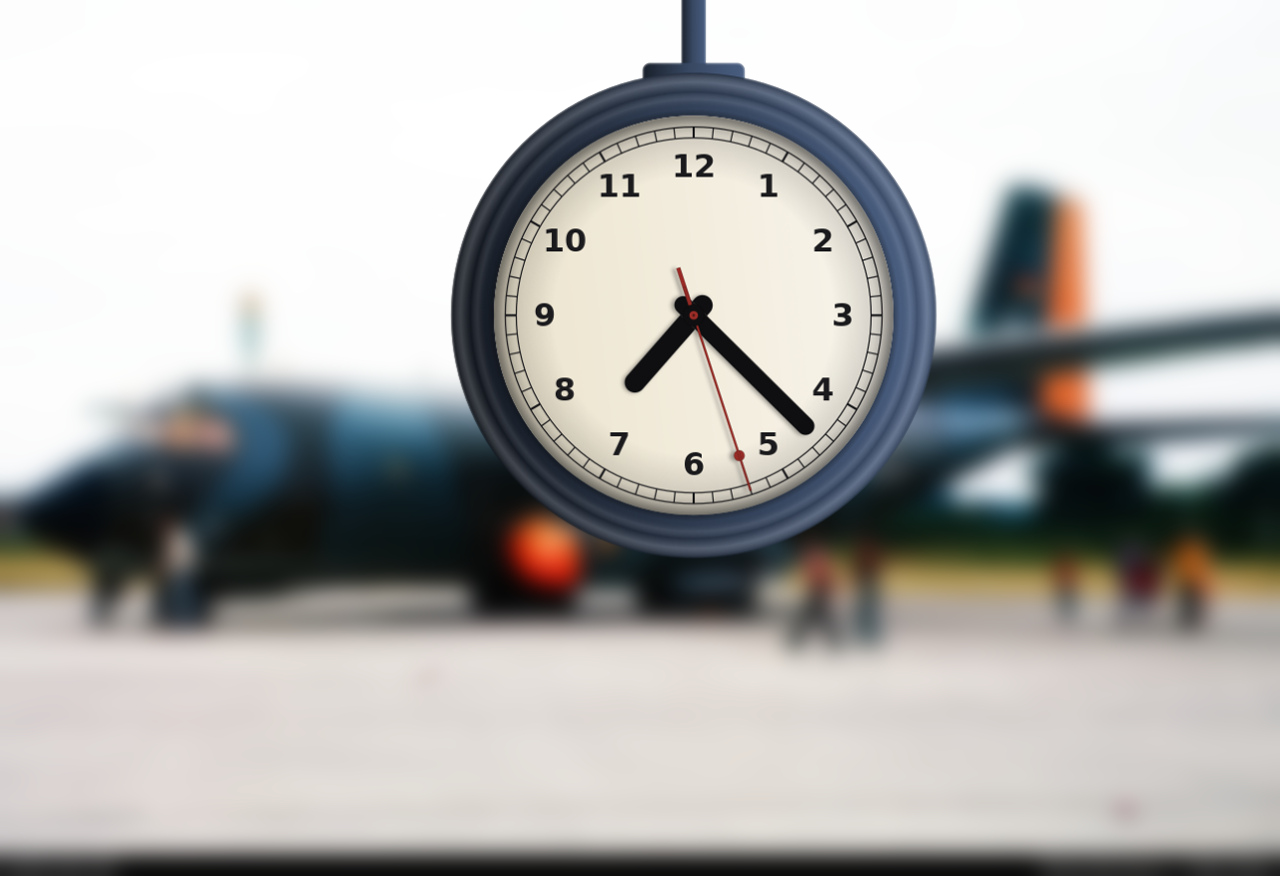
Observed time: 7:22:27
